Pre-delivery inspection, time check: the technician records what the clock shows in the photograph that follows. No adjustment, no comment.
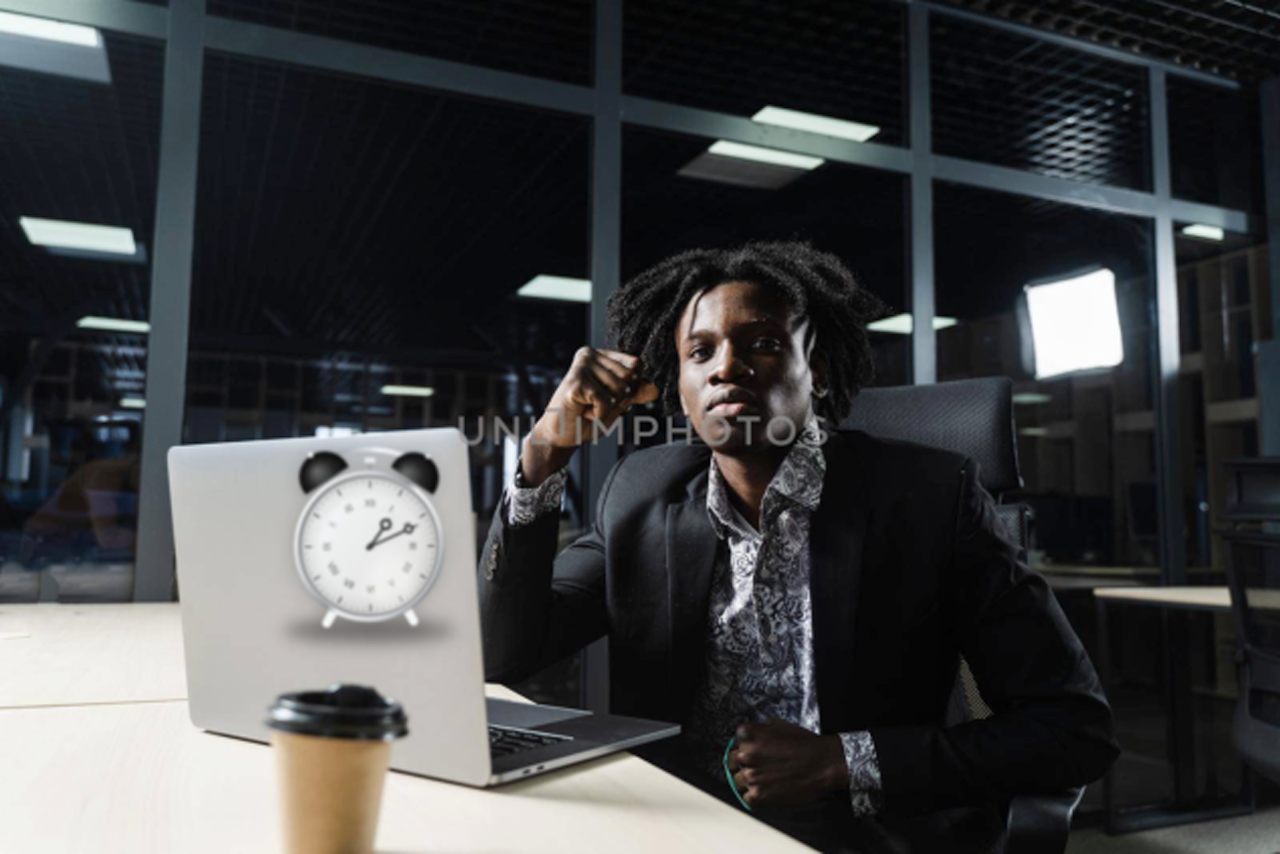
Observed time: 1:11
